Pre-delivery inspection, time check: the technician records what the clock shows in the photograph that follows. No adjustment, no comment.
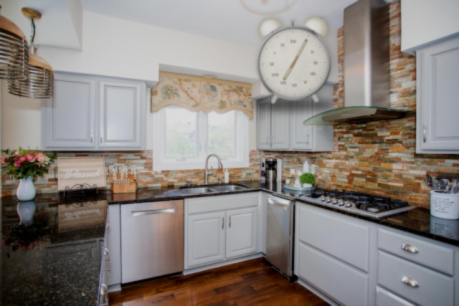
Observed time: 7:05
